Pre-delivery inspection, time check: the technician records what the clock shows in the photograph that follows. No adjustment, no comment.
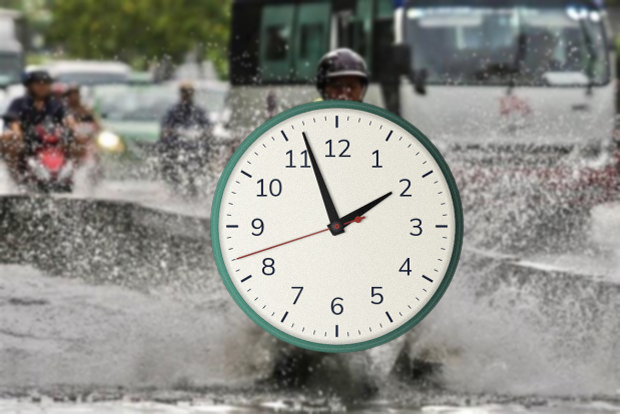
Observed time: 1:56:42
